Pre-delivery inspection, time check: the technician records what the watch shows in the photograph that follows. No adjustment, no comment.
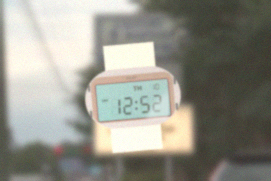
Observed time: 12:52
